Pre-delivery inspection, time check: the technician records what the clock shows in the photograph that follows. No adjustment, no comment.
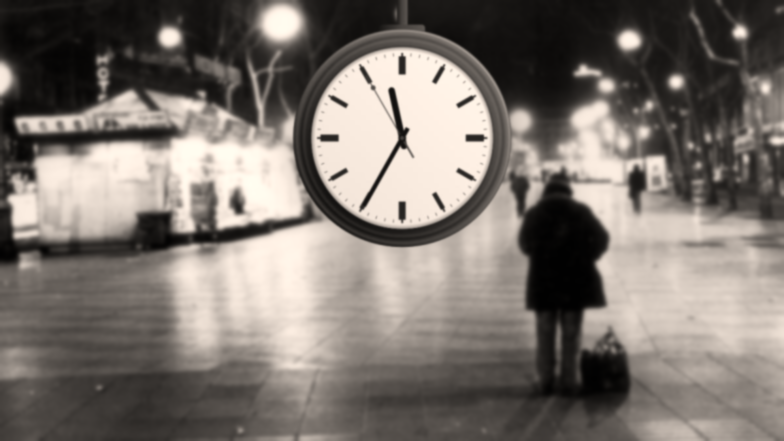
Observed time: 11:34:55
